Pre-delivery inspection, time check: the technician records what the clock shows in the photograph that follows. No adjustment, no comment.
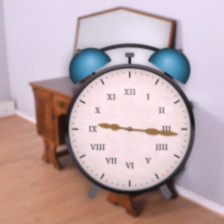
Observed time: 9:16
